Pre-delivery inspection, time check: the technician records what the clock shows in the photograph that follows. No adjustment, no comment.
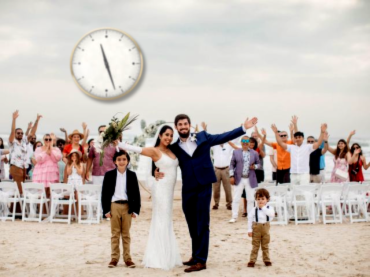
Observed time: 11:27
